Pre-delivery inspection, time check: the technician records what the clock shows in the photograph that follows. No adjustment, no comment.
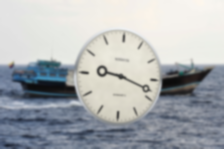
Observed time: 9:18
